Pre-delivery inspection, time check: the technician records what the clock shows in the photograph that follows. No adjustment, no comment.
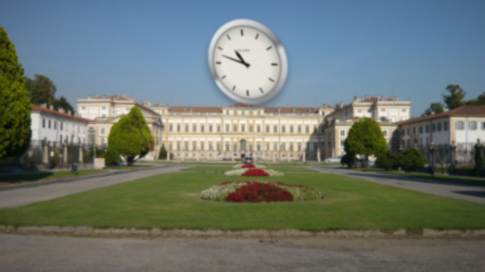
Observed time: 10:48
